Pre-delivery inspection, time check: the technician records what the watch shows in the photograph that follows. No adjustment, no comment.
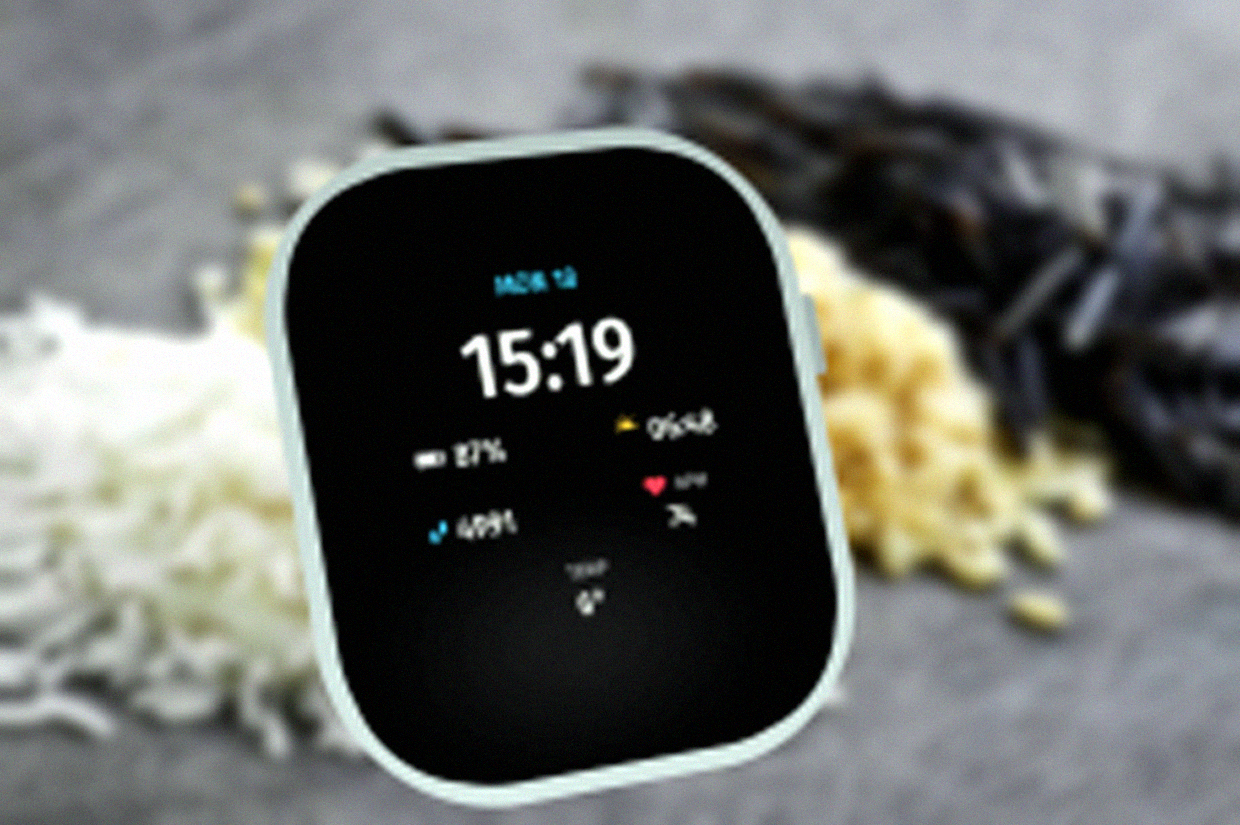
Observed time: 15:19
